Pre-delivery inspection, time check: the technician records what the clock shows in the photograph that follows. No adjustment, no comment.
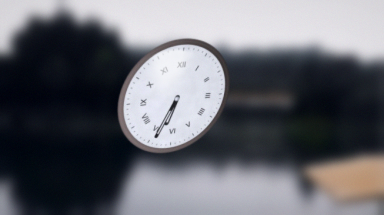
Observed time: 6:34
